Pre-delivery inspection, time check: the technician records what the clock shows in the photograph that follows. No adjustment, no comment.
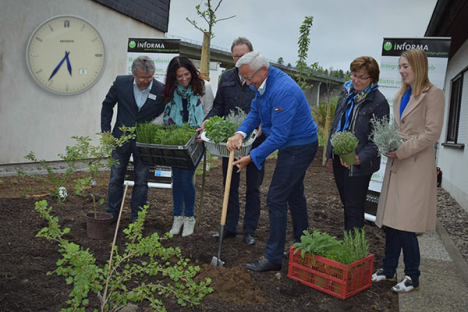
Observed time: 5:36
